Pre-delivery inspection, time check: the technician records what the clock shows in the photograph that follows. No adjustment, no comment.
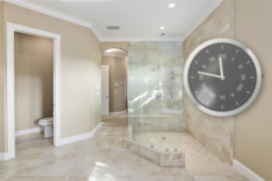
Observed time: 11:47
